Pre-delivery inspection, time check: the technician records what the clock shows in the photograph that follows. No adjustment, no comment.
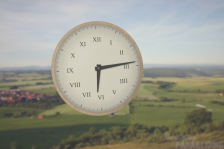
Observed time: 6:14
